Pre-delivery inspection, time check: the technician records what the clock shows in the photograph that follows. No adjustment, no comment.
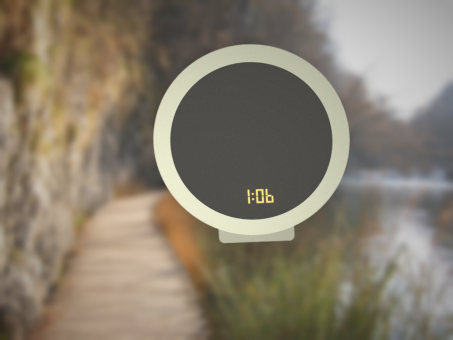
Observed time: 1:06
